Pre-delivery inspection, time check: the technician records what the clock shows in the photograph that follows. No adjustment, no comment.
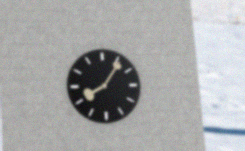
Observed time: 8:06
